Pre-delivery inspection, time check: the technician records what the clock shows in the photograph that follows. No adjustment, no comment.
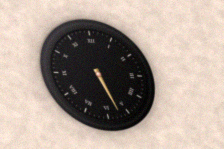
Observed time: 5:27
